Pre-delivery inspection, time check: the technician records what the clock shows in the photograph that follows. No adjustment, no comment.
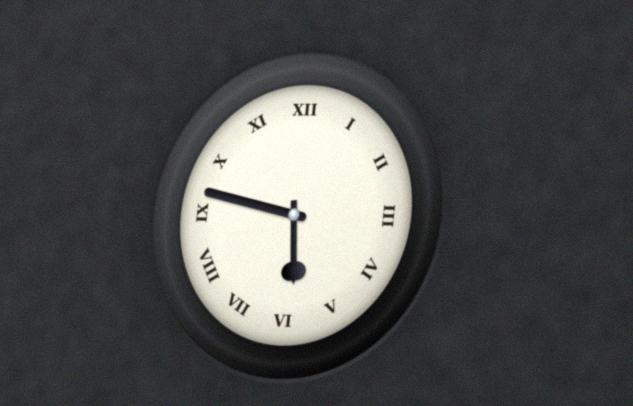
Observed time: 5:47
